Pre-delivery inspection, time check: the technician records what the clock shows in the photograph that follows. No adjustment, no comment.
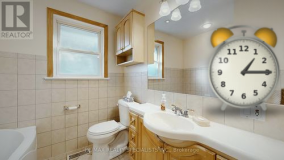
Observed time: 1:15
